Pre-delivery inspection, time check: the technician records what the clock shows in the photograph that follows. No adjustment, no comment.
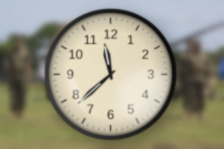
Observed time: 11:38
